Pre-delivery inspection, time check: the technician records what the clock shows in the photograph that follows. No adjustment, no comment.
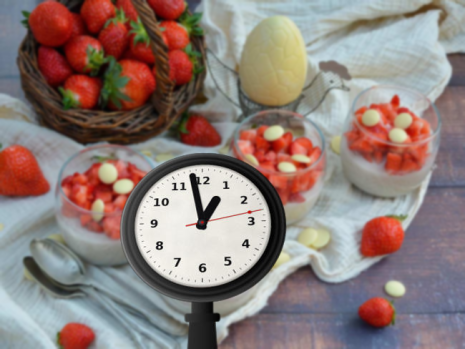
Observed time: 12:58:13
